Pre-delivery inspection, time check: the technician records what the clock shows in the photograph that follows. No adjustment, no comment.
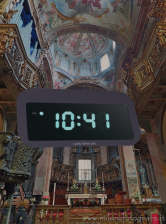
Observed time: 10:41
